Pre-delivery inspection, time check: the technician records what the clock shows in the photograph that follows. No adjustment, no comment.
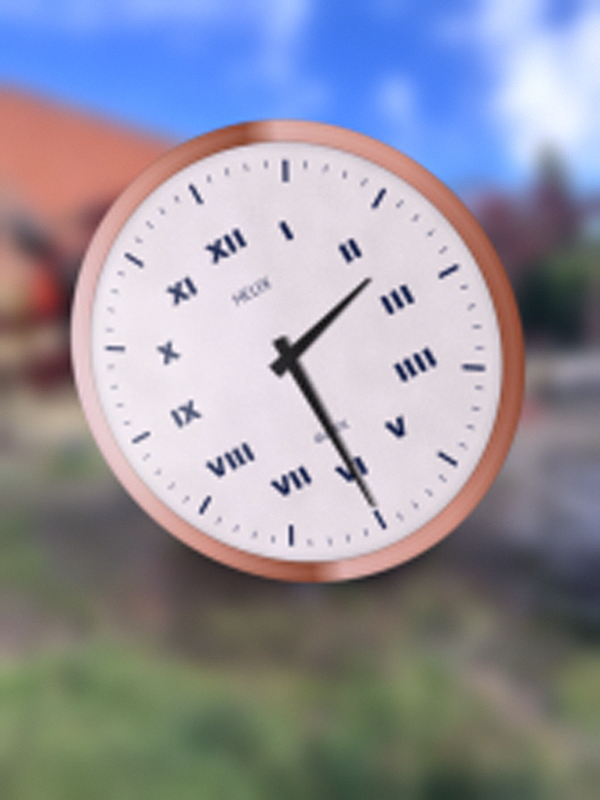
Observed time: 2:30
